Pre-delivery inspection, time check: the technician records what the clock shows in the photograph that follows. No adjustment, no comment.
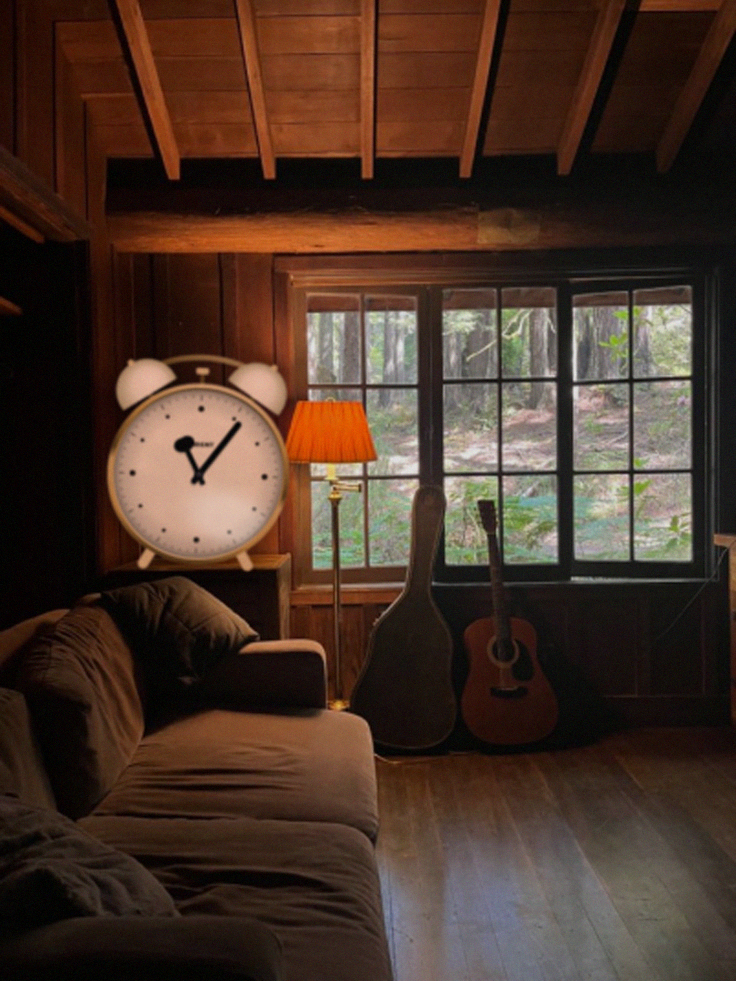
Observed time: 11:06
